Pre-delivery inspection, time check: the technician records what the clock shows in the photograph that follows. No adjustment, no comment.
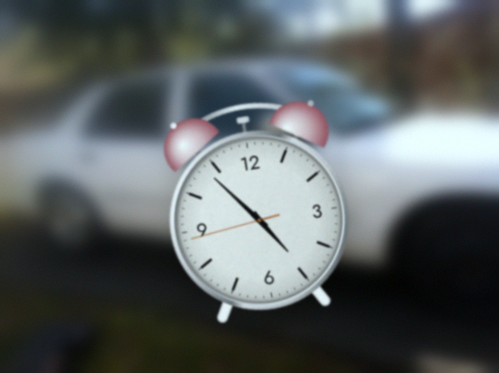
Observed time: 4:53:44
